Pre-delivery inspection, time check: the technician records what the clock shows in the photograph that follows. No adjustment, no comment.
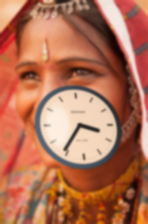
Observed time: 3:36
